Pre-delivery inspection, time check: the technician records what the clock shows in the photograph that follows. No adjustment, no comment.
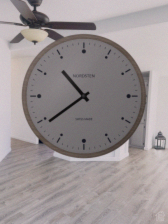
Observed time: 10:39
